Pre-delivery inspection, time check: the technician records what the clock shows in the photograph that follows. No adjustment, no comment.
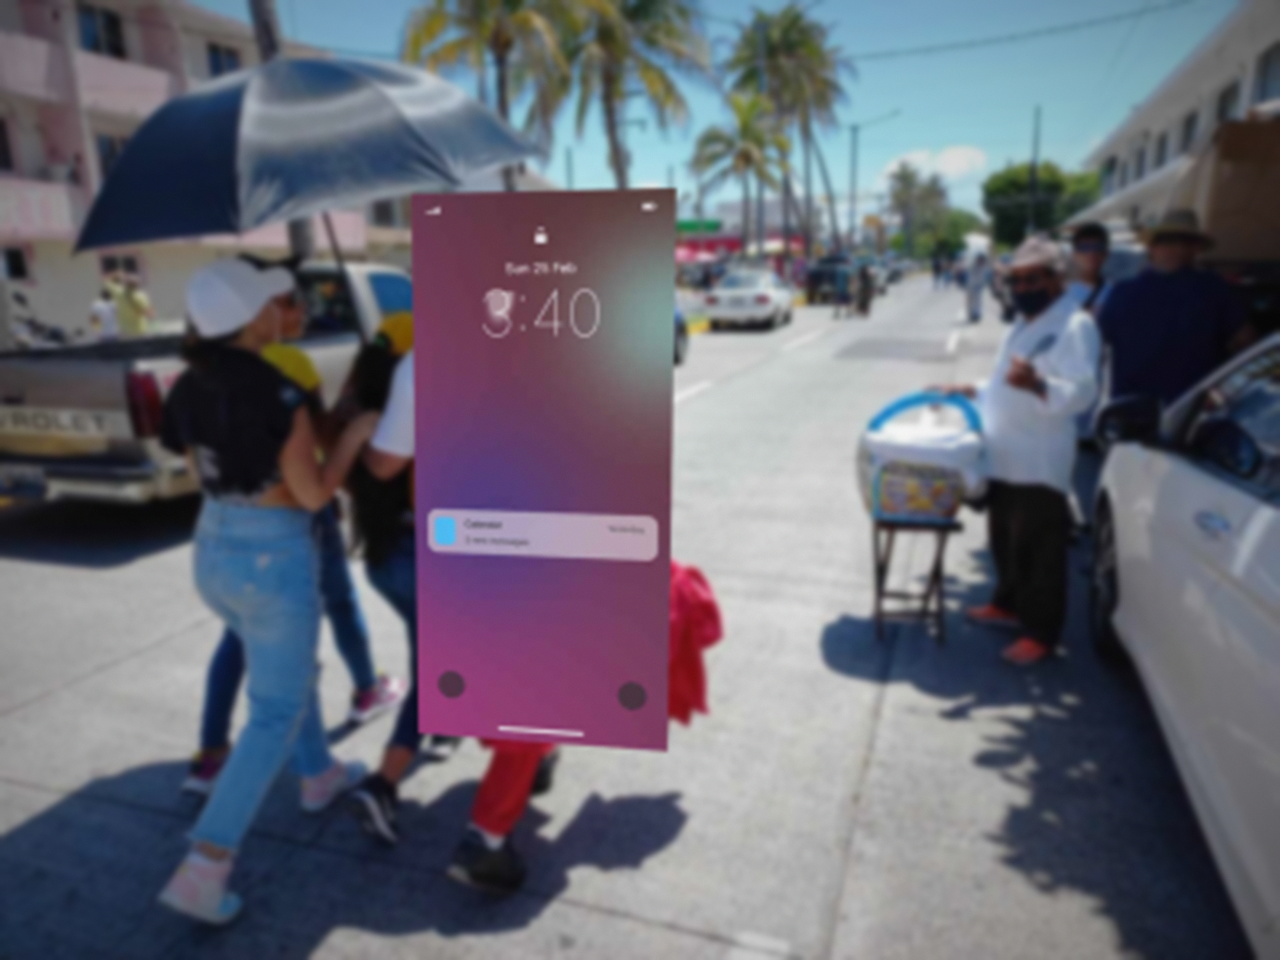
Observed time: 3:40
